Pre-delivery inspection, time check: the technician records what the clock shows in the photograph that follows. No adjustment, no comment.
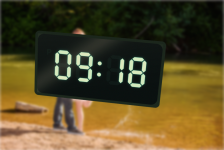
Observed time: 9:18
